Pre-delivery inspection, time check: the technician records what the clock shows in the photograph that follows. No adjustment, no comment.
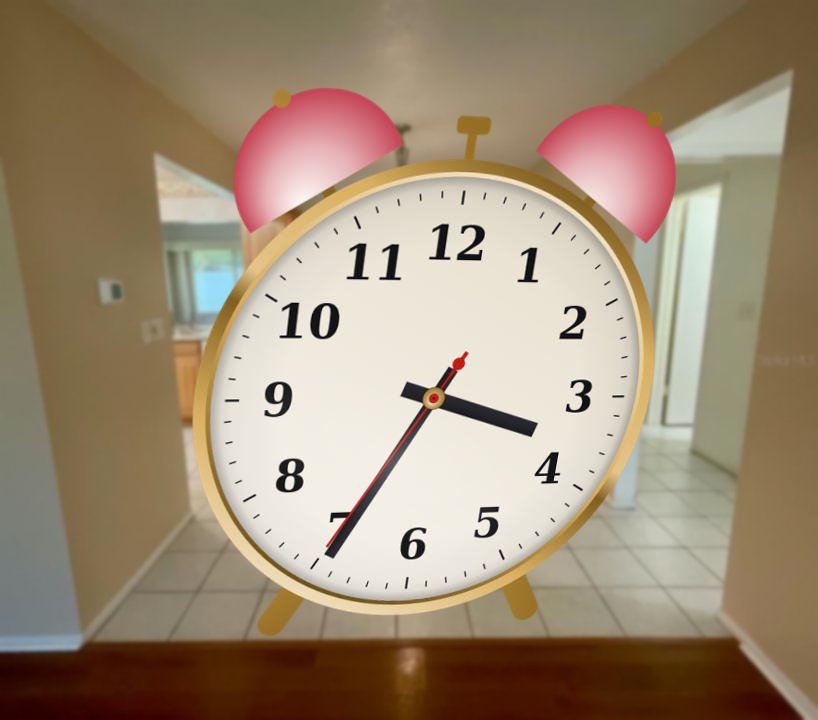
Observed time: 3:34:35
